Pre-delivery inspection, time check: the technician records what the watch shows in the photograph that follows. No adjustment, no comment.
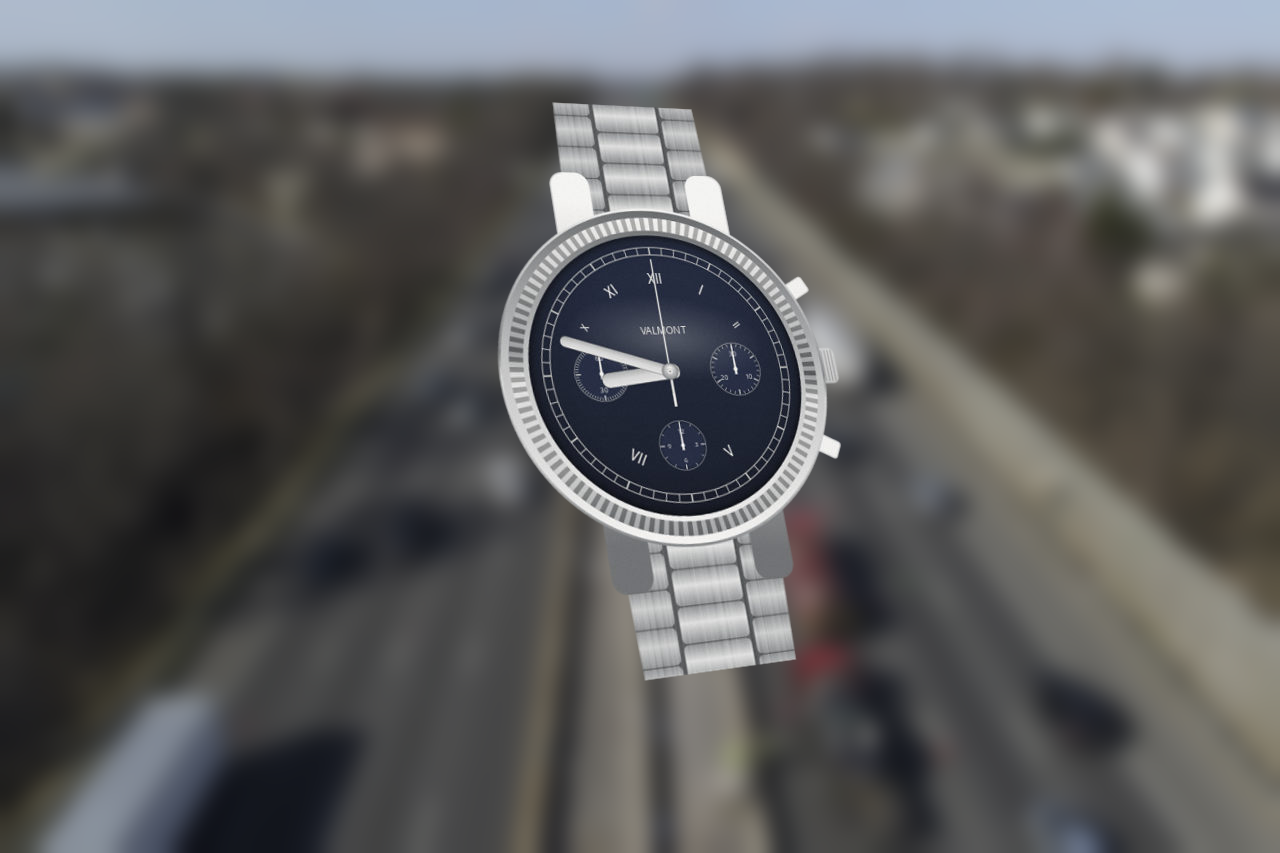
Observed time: 8:48
